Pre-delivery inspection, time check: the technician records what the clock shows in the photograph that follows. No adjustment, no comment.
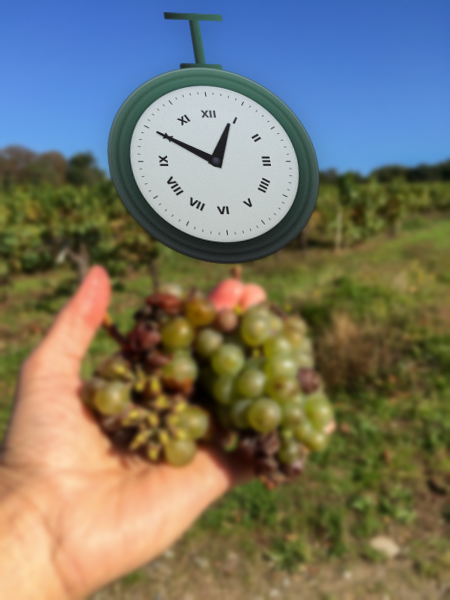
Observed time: 12:50
